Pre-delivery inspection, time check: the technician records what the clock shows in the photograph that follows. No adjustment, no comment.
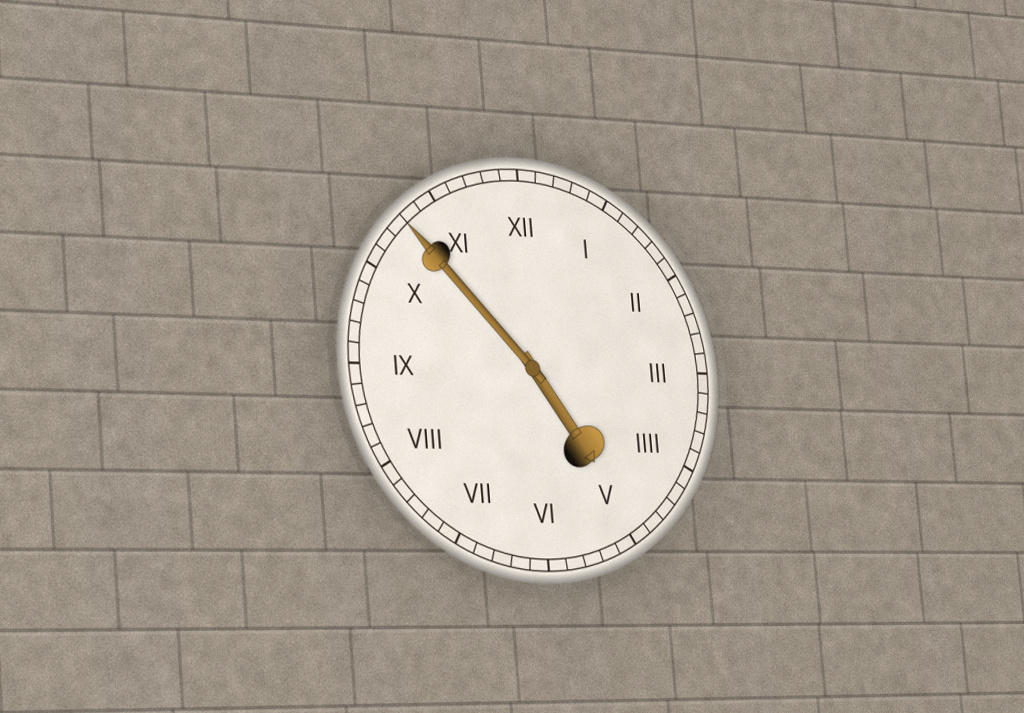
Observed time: 4:53
